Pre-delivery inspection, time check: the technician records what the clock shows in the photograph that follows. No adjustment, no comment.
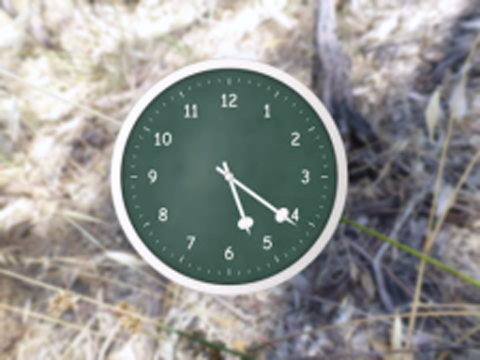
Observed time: 5:21
